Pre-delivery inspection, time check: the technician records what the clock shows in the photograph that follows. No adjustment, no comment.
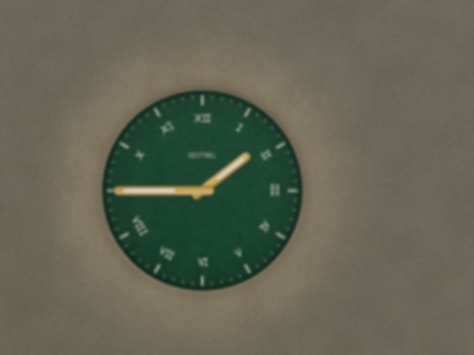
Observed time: 1:45
